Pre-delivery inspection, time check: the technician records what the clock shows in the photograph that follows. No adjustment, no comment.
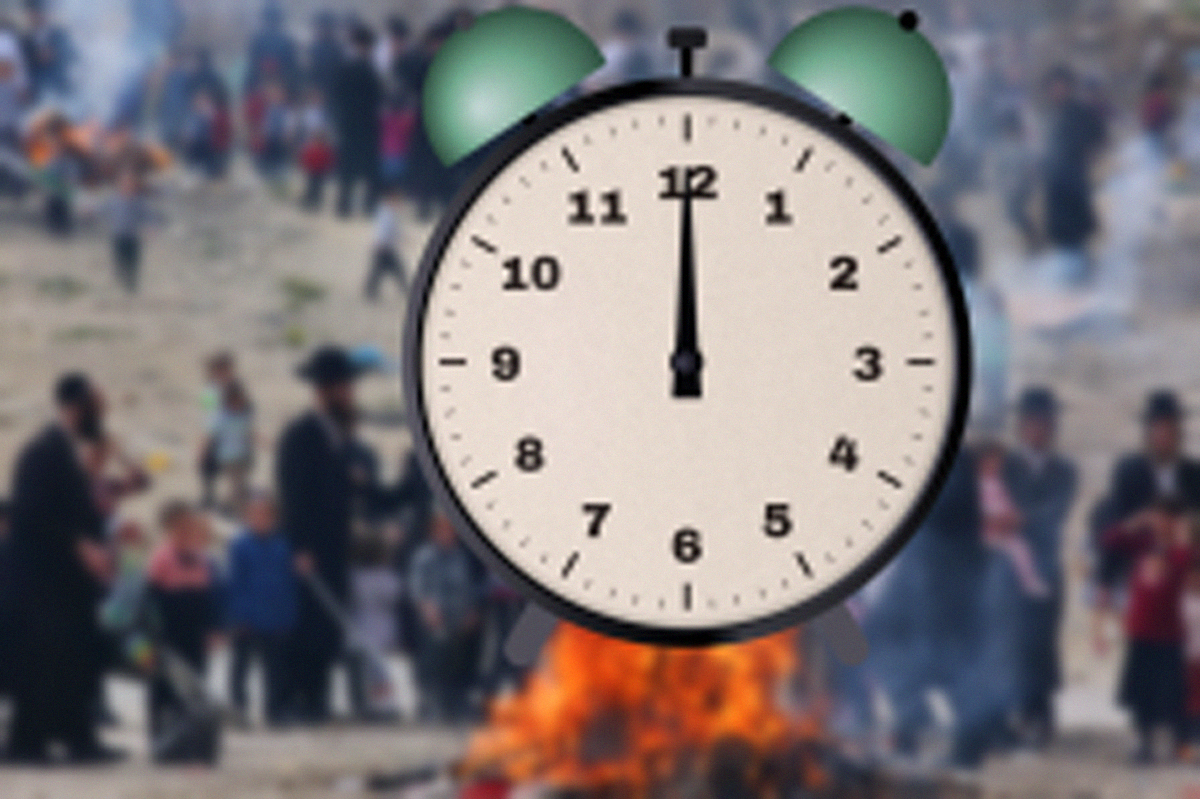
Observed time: 12:00
